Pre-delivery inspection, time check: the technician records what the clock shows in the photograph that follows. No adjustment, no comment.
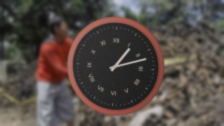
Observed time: 1:12
